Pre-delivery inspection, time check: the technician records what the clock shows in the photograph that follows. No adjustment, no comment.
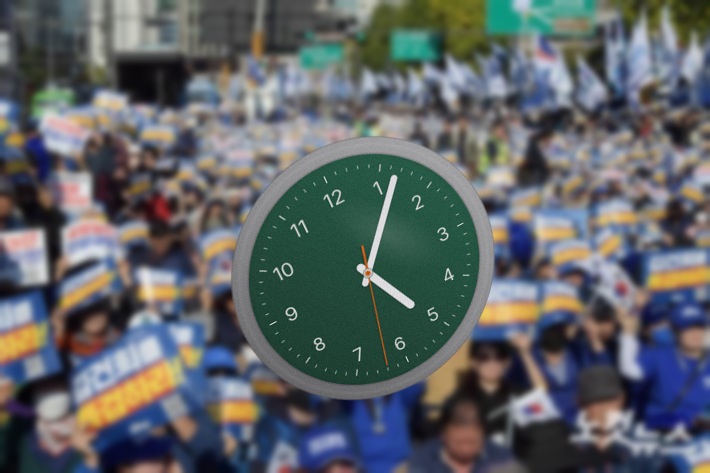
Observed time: 5:06:32
